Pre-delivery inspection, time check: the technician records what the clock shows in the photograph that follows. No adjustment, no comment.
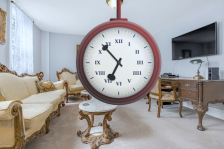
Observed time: 6:53
